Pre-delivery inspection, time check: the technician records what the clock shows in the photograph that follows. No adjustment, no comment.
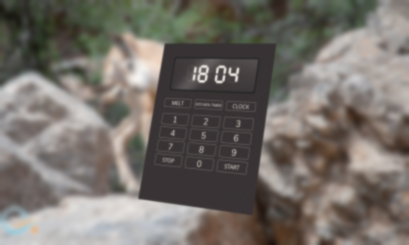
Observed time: 18:04
